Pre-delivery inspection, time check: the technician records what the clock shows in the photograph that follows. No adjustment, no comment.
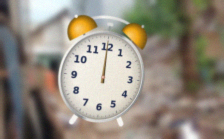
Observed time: 12:00
